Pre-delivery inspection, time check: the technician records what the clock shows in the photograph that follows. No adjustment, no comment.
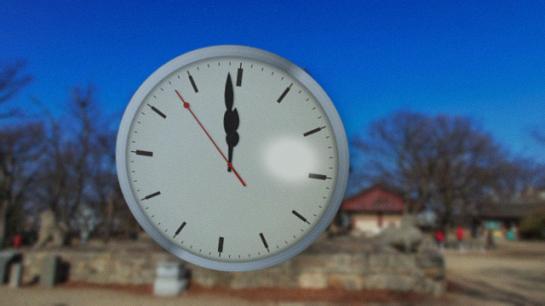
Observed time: 11:58:53
